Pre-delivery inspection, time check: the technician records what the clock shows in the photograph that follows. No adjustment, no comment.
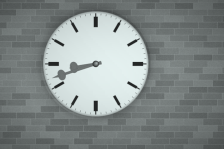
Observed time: 8:42
